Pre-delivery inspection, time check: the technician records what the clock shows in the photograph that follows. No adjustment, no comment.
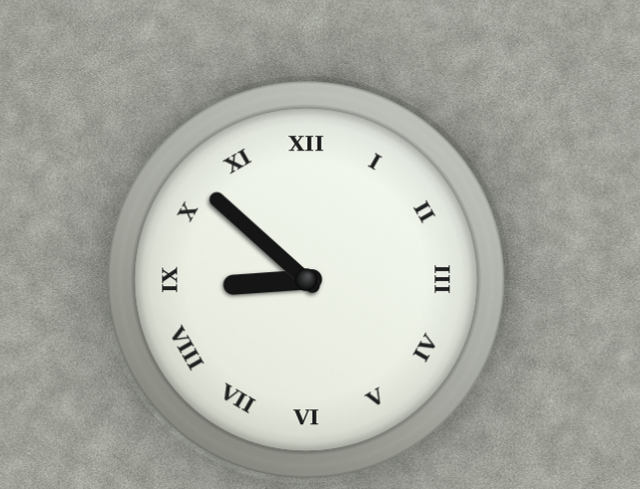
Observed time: 8:52
